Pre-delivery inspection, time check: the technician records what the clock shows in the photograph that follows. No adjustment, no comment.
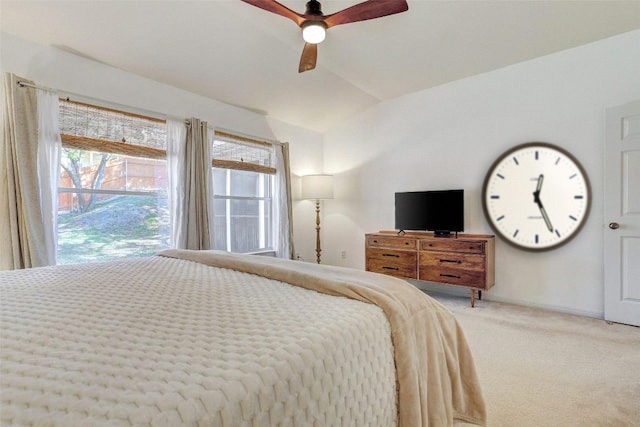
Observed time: 12:26
